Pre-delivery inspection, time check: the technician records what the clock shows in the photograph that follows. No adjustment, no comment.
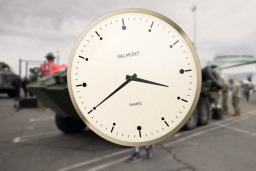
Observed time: 3:40
